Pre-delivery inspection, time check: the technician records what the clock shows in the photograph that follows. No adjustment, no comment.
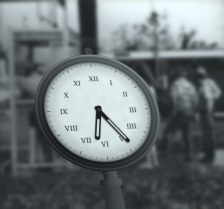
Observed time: 6:24
